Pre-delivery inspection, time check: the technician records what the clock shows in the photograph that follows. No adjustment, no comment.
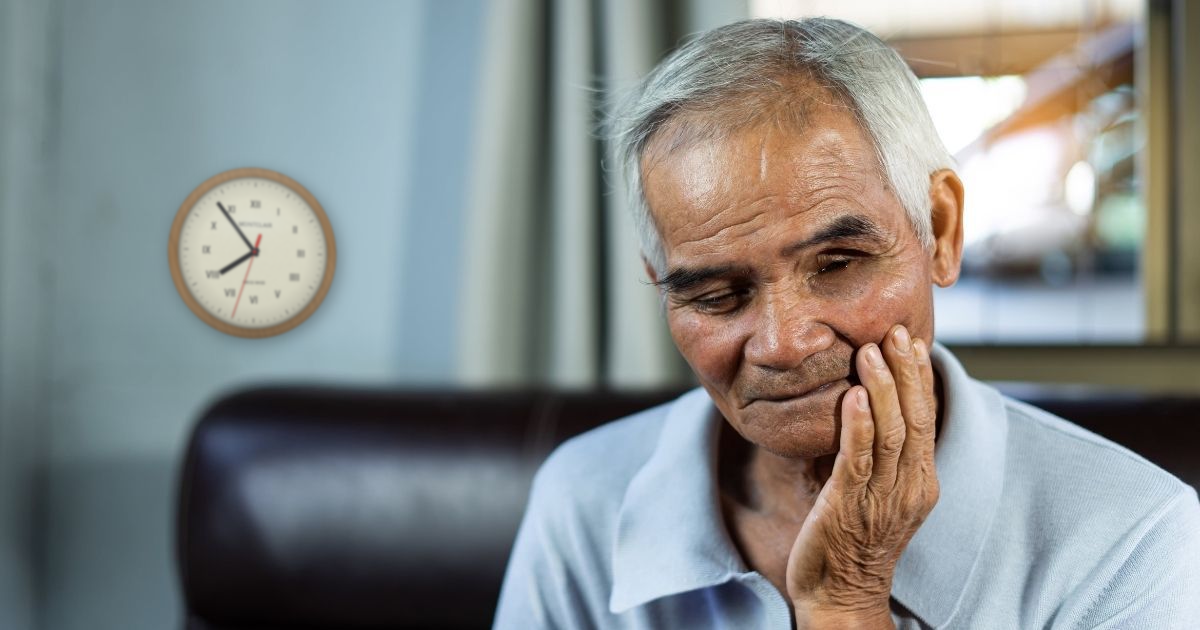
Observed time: 7:53:33
